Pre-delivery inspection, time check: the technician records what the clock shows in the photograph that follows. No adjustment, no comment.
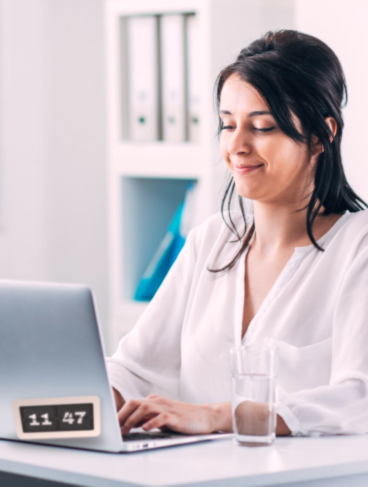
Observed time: 11:47
